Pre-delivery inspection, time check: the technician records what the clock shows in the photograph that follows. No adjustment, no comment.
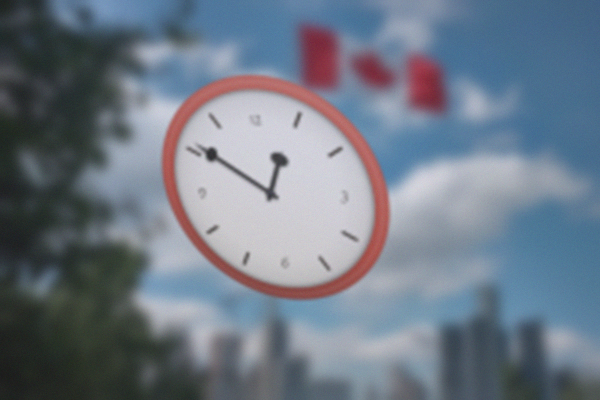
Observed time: 12:51
